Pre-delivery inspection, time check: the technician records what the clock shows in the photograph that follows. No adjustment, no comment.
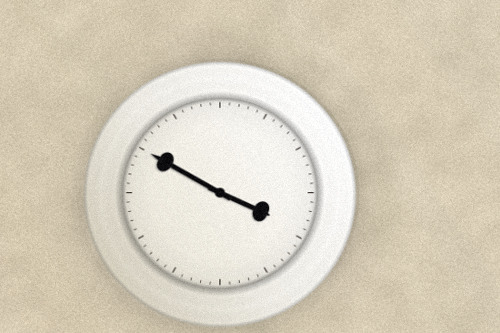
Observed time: 3:50
